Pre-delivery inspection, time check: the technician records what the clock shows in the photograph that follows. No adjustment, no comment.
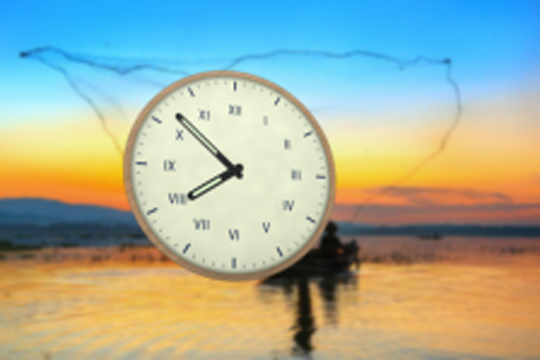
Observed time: 7:52
